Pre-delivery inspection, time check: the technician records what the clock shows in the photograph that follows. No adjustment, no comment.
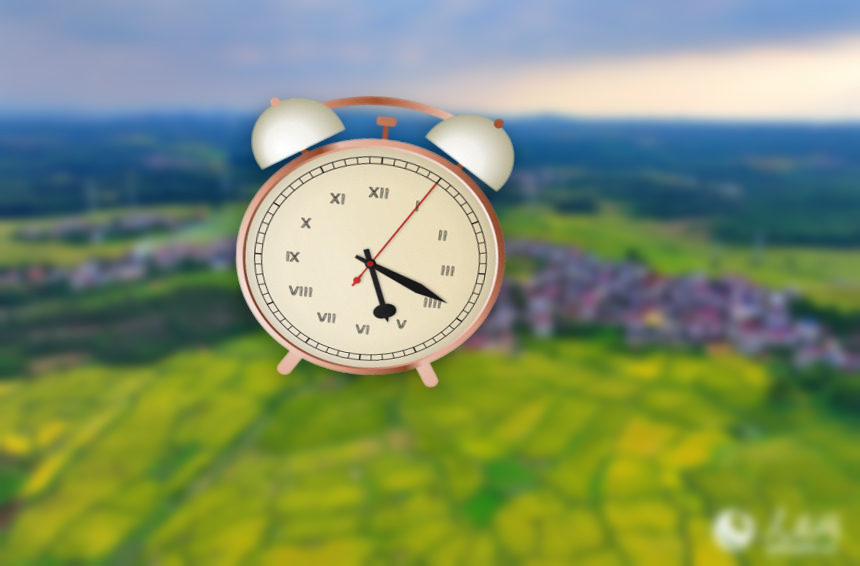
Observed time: 5:19:05
